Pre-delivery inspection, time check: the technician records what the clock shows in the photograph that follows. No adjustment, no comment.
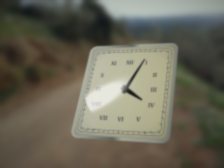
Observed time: 4:04
